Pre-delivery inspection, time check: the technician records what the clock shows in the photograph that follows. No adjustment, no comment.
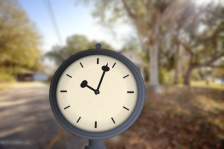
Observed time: 10:03
